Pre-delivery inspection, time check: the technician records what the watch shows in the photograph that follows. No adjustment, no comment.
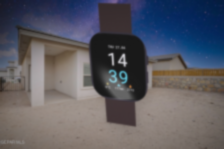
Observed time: 14:39
